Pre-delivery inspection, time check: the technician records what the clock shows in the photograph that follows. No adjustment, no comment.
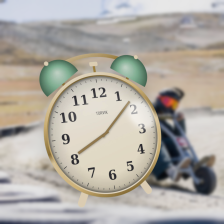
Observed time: 8:08
